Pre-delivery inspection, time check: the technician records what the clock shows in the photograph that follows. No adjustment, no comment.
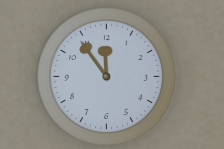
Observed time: 11:54
